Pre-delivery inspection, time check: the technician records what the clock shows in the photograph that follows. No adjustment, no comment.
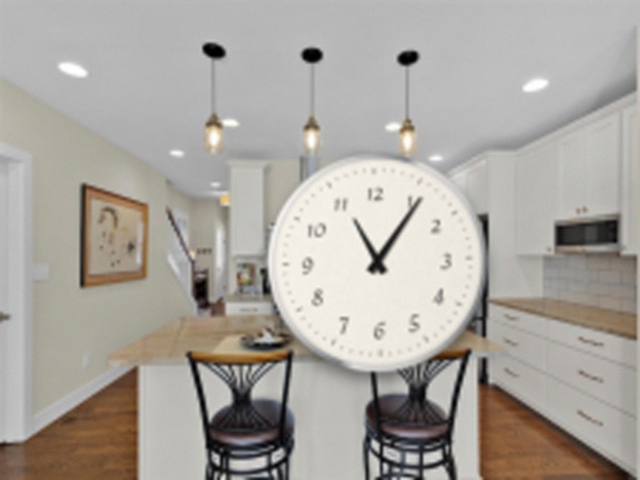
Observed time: 11:06
